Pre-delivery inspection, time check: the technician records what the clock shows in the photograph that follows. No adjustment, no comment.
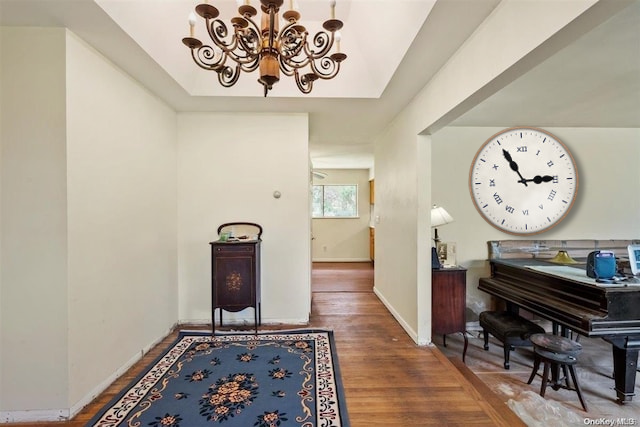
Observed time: 2:55
